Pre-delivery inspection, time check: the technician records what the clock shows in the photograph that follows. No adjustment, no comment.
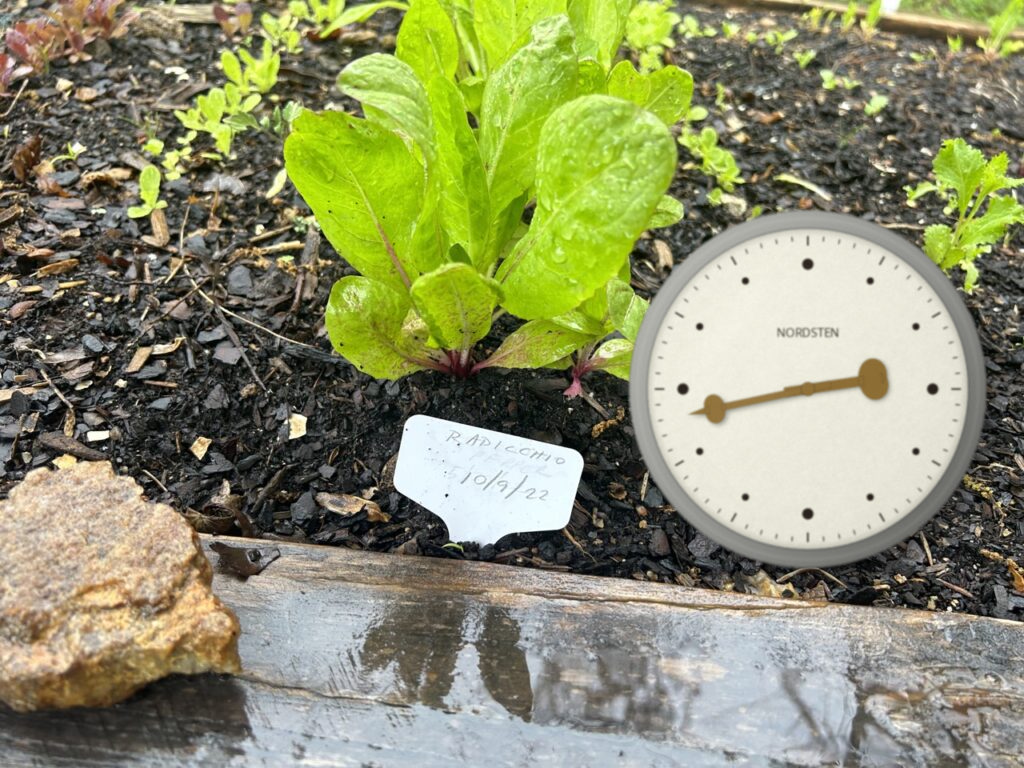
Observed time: 2:43
